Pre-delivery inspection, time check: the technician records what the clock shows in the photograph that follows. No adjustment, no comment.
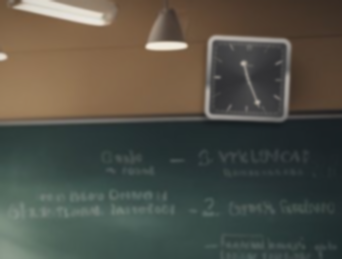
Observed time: 11:26
